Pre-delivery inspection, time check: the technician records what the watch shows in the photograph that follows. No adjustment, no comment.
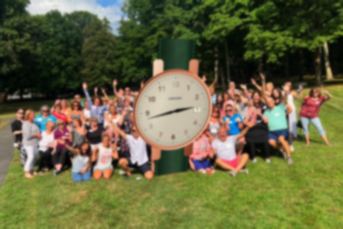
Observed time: 2:43
